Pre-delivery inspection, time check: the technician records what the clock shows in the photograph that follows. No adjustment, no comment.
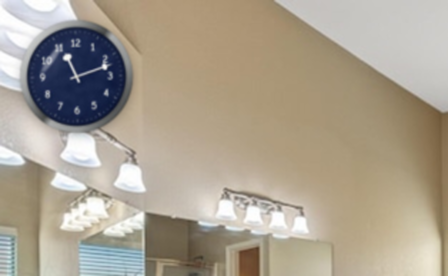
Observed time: 11:12
